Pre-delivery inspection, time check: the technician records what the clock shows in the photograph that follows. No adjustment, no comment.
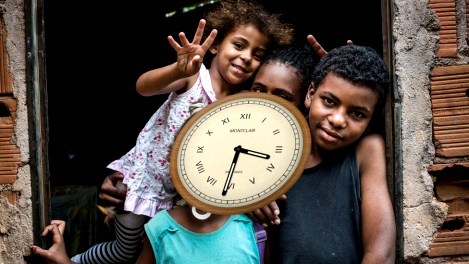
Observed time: 3:31
